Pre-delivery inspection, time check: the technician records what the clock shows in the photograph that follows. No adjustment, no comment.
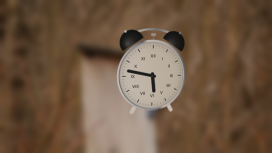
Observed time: 5:47
